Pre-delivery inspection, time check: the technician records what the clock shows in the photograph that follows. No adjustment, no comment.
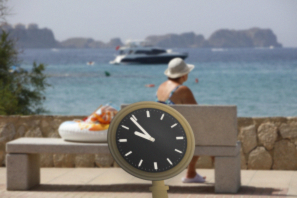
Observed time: 9:54
